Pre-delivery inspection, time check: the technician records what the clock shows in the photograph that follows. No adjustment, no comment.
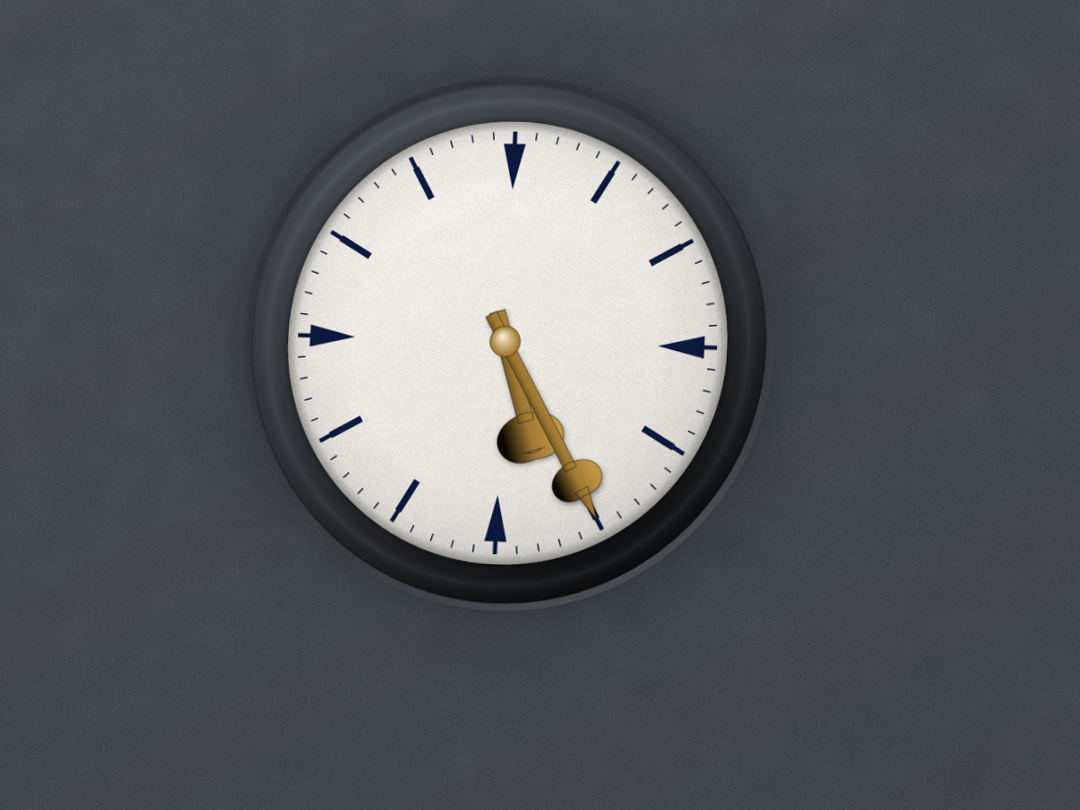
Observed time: 5:25
